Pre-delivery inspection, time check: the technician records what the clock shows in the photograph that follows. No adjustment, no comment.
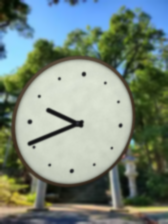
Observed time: 9:41
